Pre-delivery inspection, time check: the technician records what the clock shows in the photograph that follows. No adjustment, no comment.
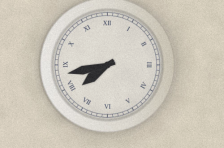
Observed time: 7:43
